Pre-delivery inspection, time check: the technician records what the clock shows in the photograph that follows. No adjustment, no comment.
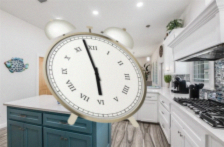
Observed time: 5:58
